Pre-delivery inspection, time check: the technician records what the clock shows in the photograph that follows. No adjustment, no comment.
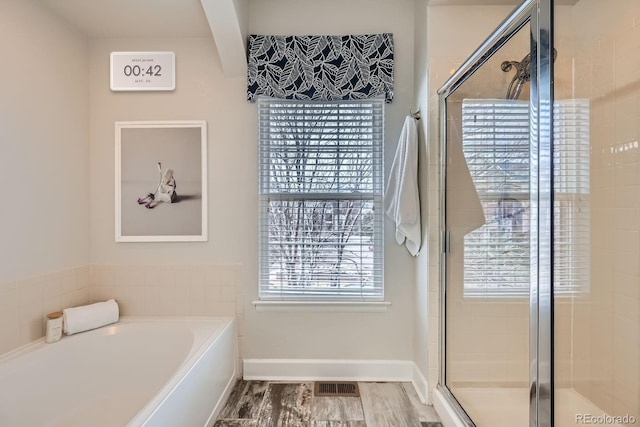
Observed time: 0:42
